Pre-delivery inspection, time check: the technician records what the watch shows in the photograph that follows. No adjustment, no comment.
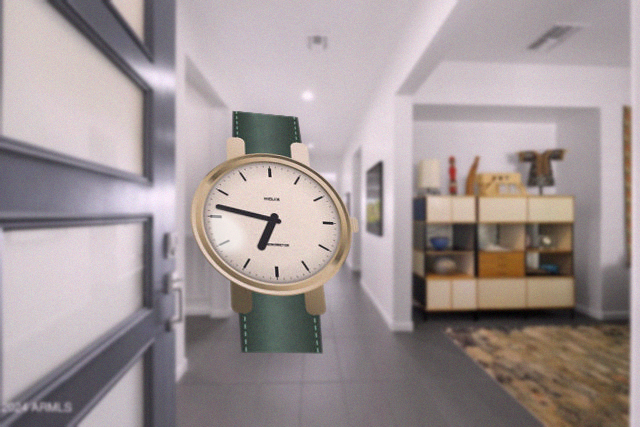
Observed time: 6:47
